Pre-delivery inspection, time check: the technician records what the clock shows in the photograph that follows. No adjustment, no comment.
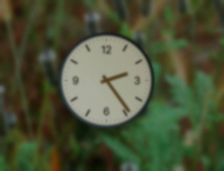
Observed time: 2:24
